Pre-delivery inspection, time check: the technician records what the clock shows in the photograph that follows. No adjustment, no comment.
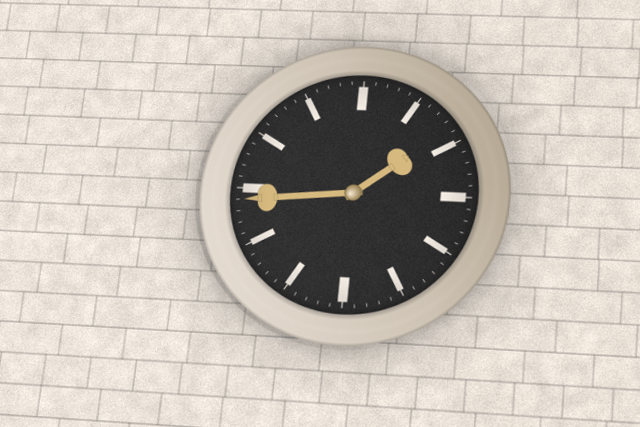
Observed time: 1:44
